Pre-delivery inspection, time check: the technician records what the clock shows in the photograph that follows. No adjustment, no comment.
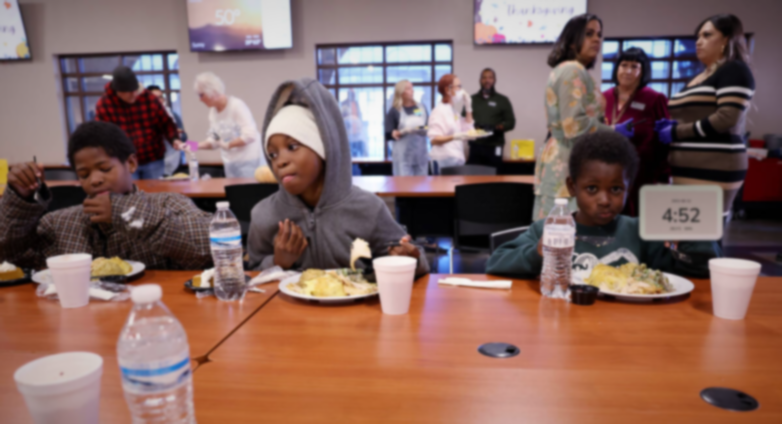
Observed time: 4:52
